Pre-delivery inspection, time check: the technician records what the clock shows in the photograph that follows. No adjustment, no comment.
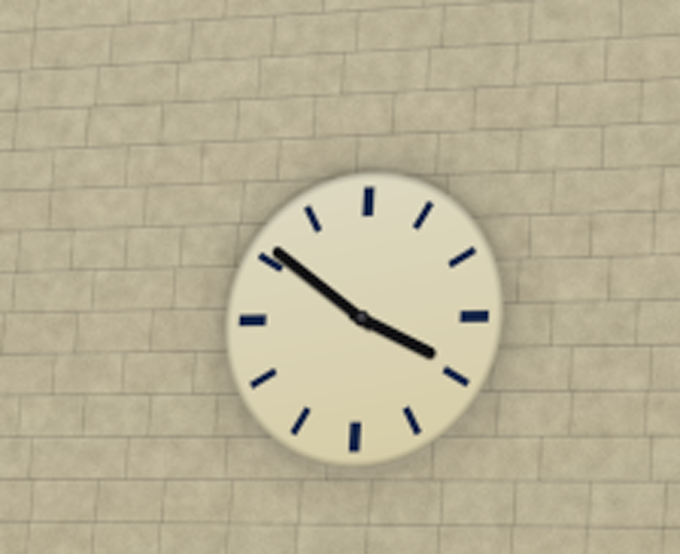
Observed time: 3:51
